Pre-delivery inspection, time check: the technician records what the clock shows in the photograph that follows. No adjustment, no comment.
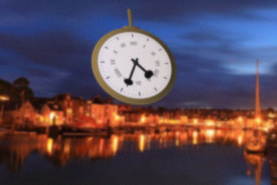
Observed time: 4:34
